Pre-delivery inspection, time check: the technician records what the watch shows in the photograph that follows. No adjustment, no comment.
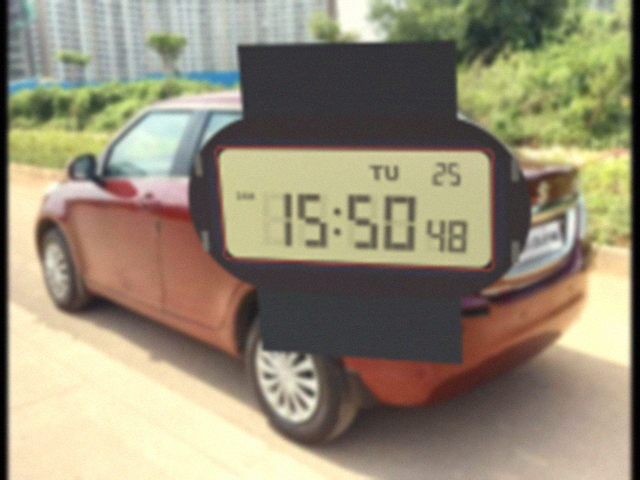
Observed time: 15:50:48
